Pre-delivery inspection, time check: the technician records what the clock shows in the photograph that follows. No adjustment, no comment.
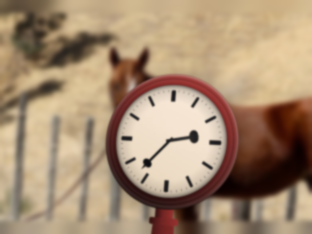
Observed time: 2:37
